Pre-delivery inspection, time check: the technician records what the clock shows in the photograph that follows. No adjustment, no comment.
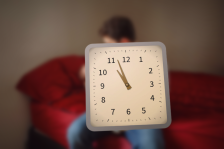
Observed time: 10:57
